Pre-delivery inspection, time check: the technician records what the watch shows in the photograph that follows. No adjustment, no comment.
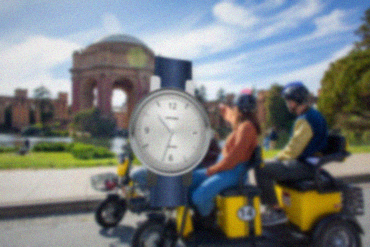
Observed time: 10:33
